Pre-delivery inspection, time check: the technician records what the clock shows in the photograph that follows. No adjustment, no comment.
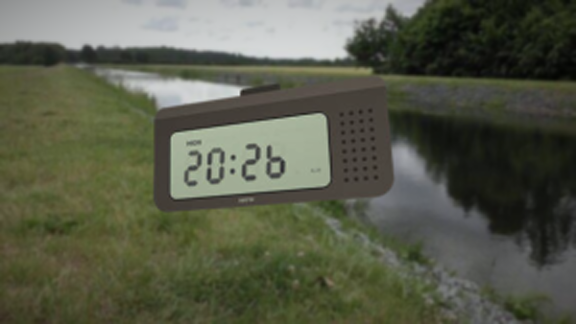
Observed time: 20:26
